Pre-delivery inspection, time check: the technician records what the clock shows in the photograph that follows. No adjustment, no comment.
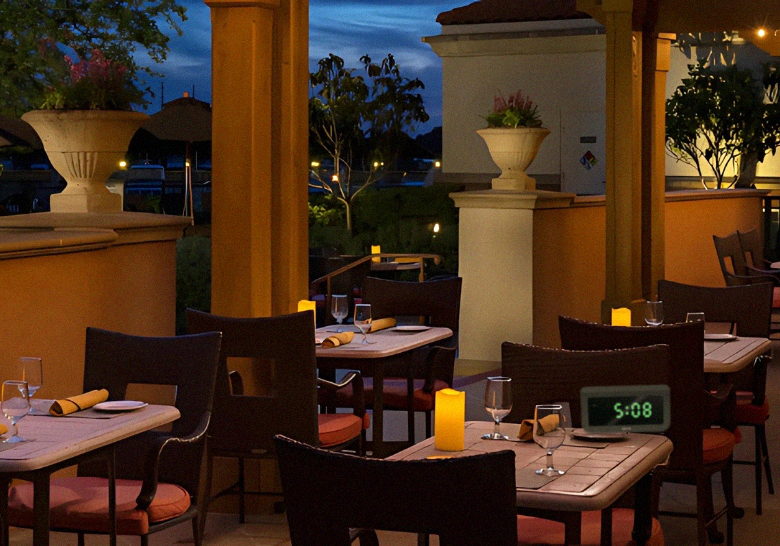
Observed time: 5:08
